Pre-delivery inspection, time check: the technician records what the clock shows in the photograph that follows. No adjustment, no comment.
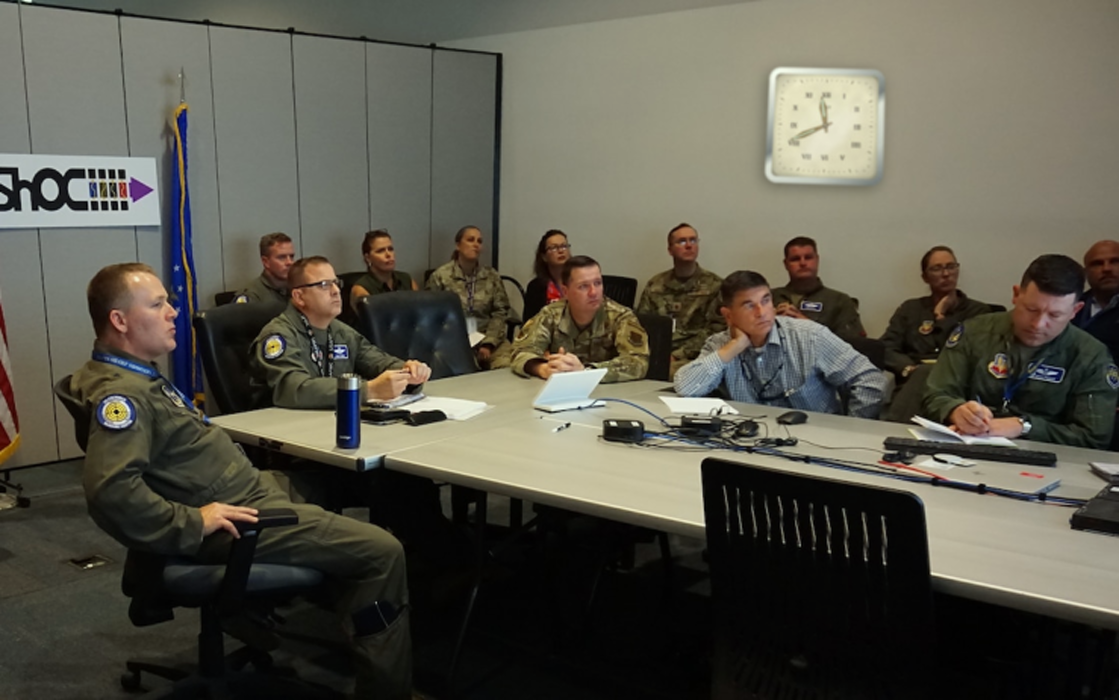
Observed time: 11:41
